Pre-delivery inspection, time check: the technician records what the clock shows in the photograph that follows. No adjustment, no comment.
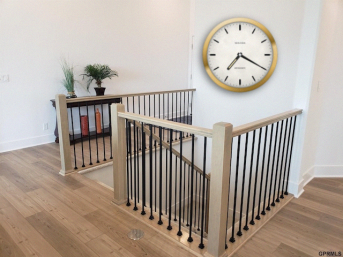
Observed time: 7:20
